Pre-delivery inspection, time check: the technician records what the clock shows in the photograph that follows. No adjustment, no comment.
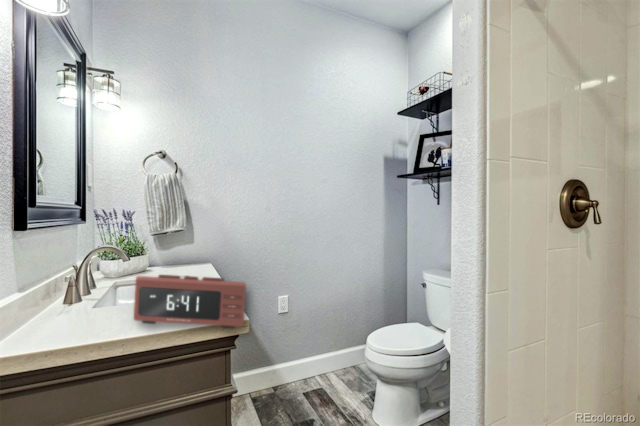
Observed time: 6:41
